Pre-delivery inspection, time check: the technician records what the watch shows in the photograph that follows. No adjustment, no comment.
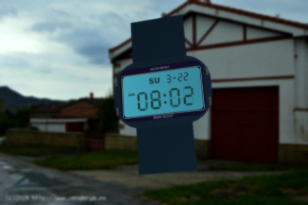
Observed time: 8:02
